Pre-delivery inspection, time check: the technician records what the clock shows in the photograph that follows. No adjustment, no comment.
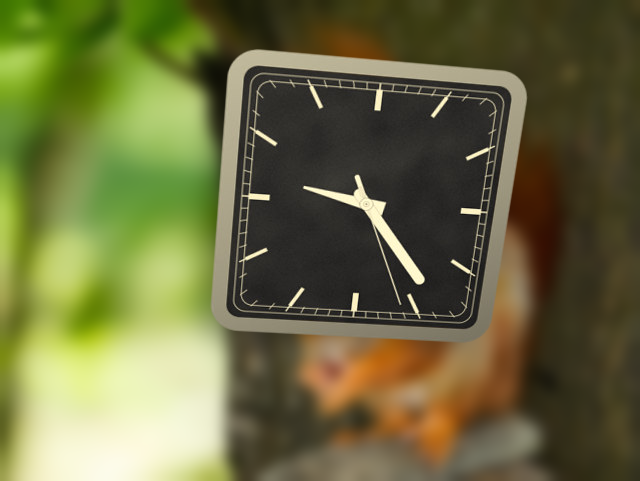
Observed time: 9:23:26
